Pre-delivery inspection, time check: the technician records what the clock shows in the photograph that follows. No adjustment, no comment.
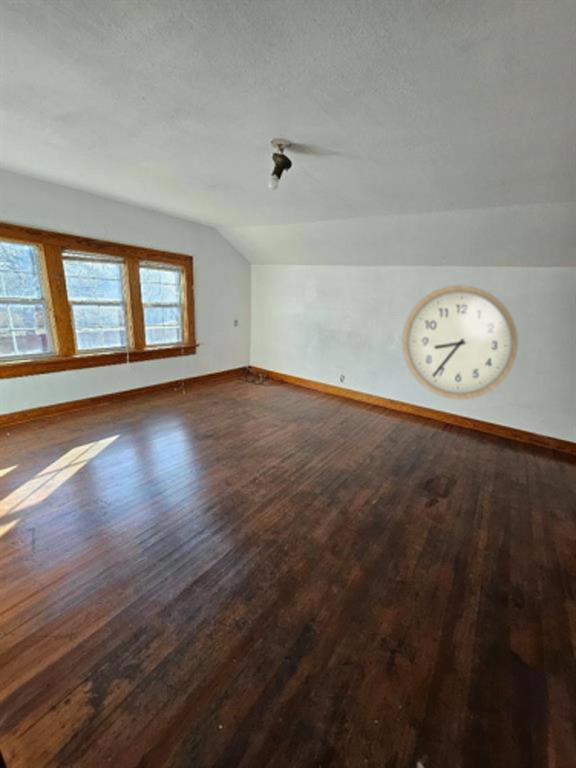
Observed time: 8:36
